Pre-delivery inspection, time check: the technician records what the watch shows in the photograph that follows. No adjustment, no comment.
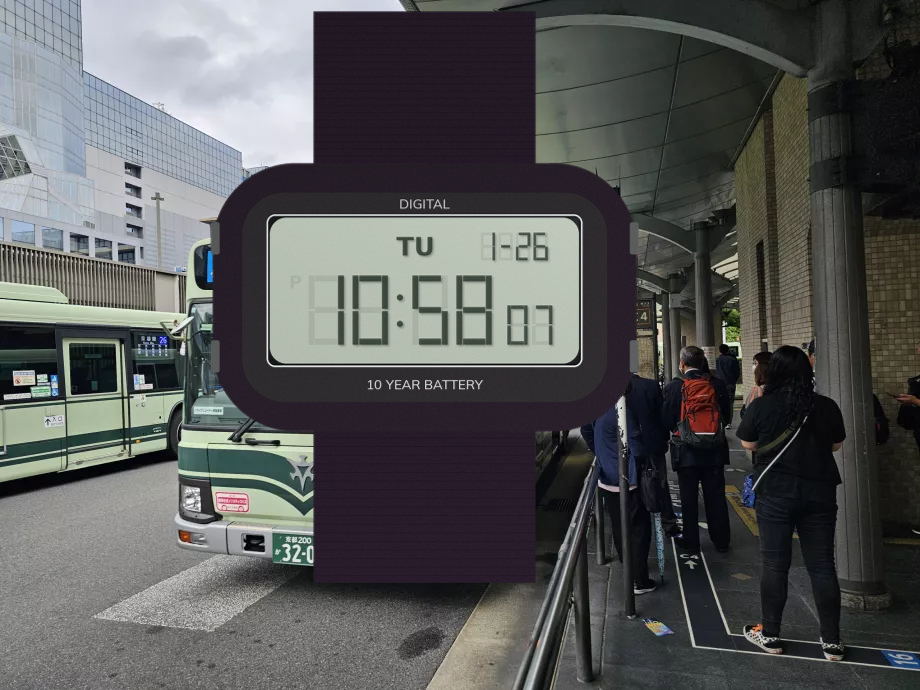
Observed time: 10:58:07
